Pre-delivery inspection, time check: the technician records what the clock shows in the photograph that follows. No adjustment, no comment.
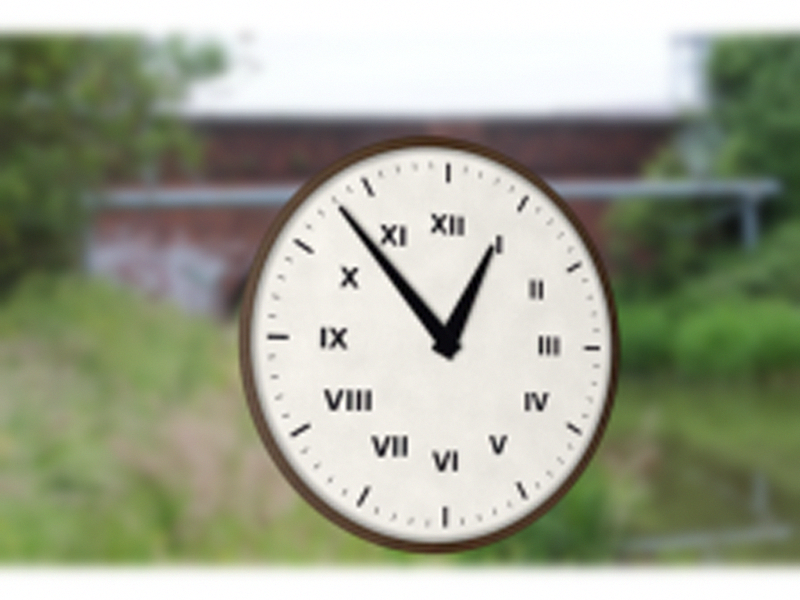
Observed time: 12:53
